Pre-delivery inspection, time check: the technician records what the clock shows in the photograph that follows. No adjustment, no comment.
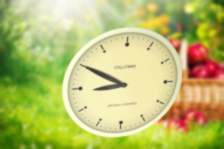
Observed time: 8:50
